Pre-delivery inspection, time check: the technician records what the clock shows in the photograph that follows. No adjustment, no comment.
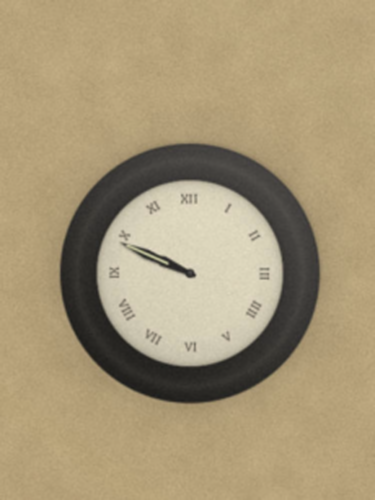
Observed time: 9:49
